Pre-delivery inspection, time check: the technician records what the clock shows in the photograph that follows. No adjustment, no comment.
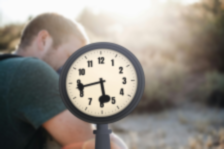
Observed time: 5:43
